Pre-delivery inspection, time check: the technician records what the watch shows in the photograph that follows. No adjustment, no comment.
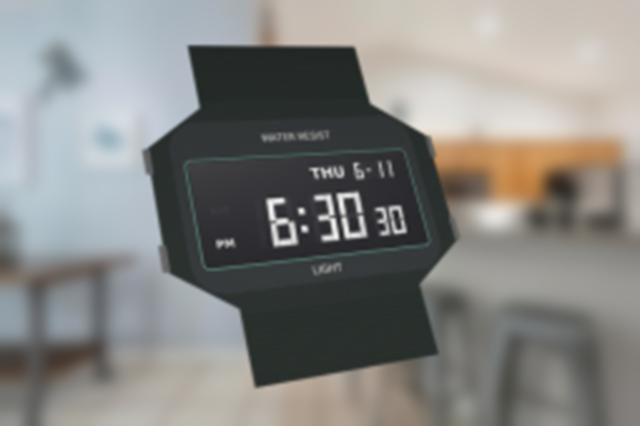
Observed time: 6:30:30
